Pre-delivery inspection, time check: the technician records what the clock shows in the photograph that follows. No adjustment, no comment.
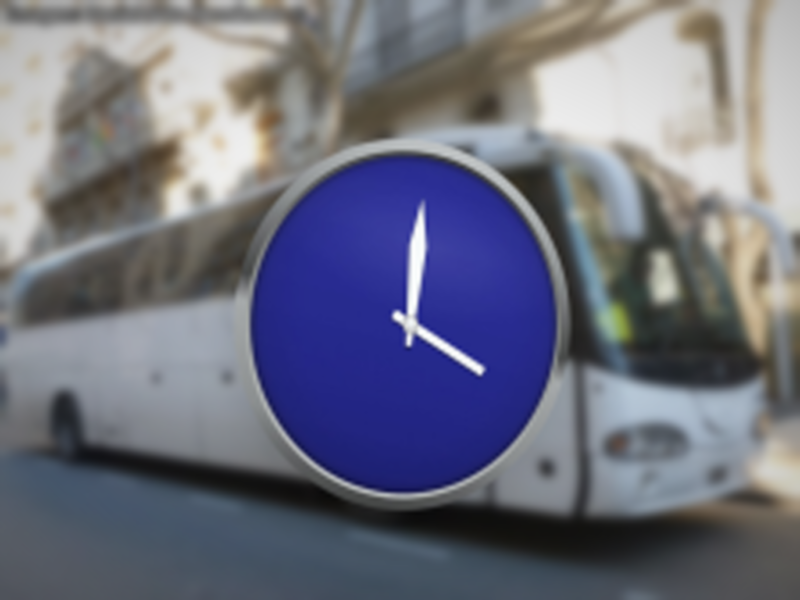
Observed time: 4:01
